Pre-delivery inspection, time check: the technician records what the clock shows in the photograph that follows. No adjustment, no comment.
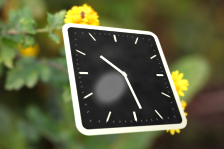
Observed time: 10:28
